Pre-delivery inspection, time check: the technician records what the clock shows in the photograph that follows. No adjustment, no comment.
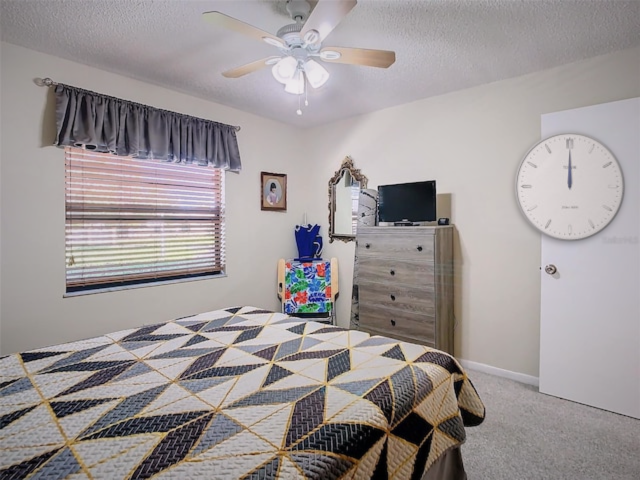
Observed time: 12:00
